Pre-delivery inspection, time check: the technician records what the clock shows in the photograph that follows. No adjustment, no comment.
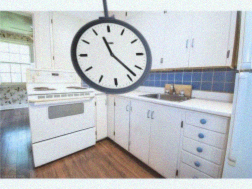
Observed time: 11:23
